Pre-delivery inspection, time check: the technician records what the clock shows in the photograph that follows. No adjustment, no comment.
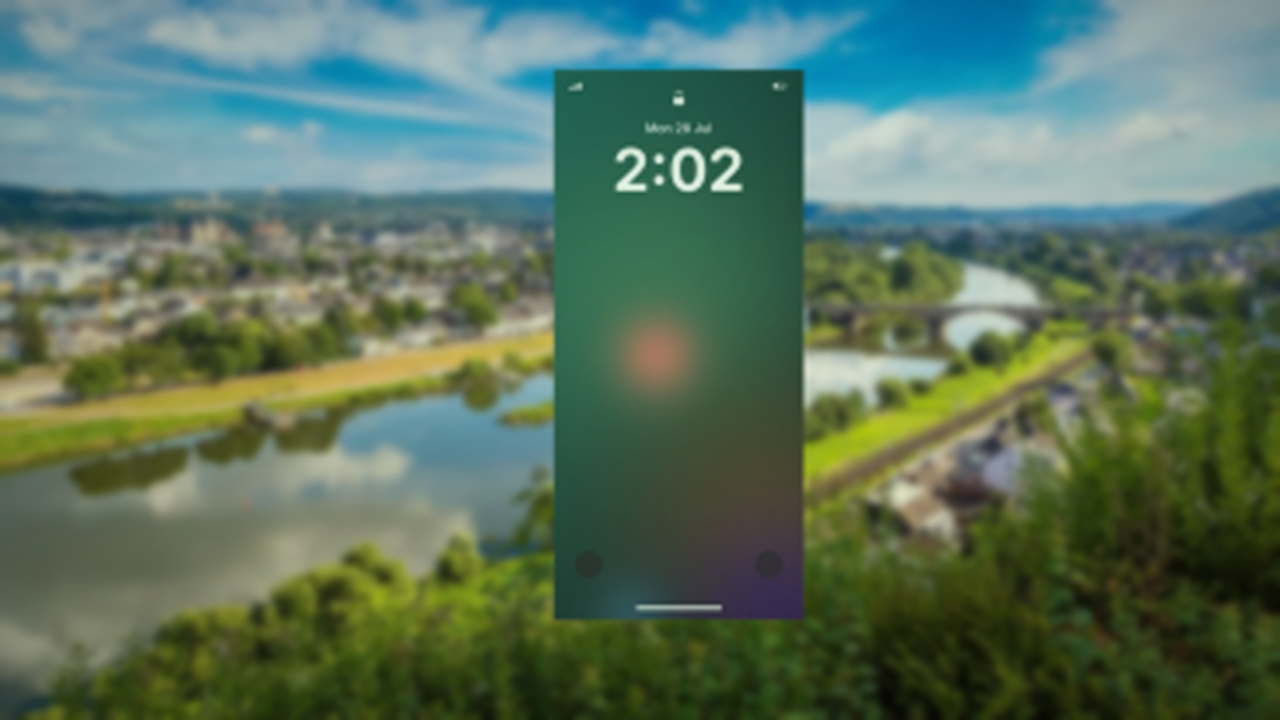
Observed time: 2:02
